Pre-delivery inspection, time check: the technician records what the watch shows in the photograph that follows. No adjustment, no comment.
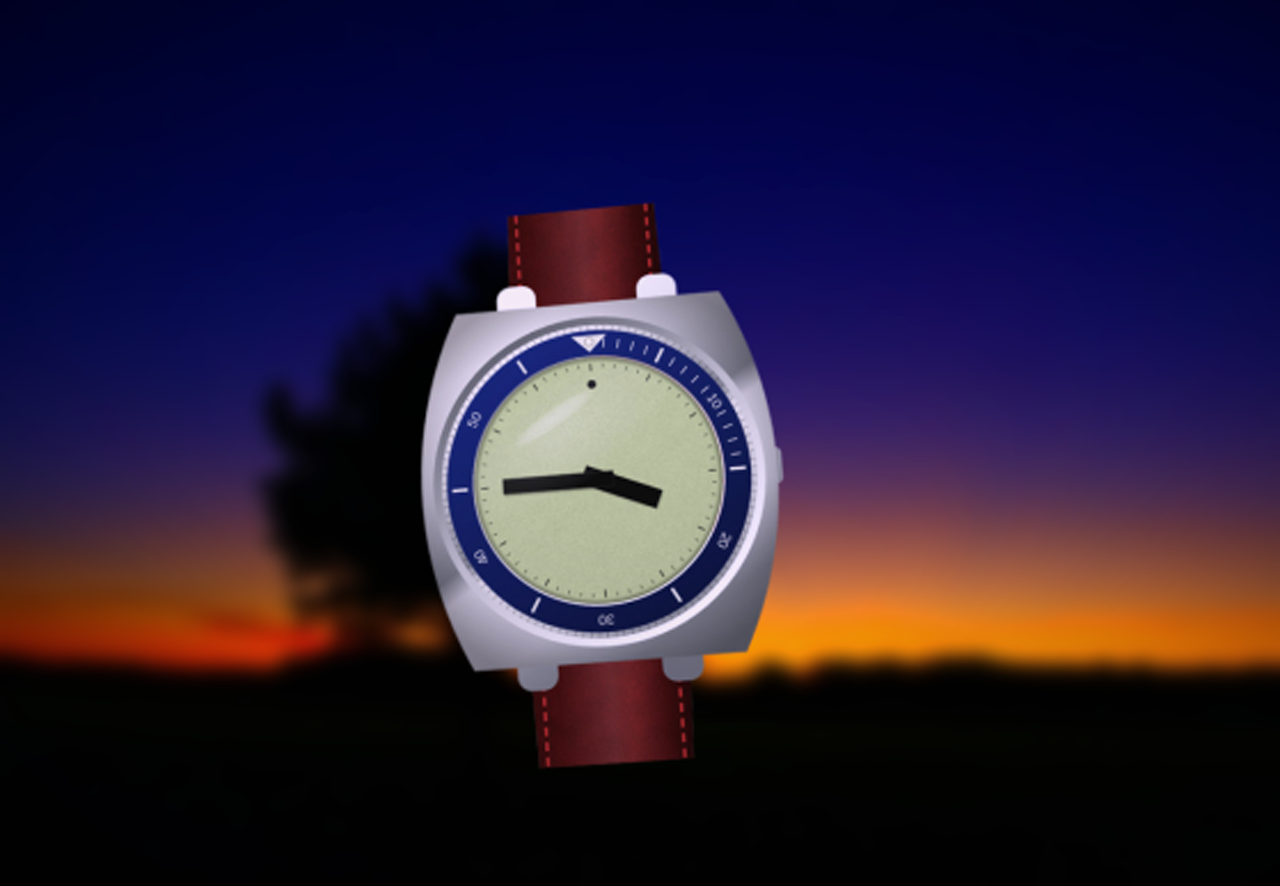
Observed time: 3:45
